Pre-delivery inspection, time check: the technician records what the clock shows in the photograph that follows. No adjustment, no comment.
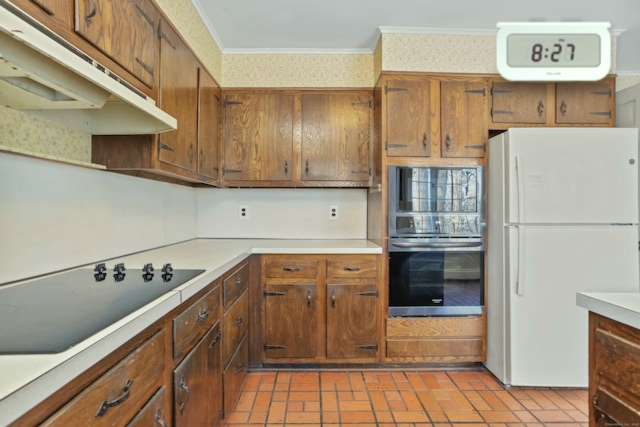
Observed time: 8:27
